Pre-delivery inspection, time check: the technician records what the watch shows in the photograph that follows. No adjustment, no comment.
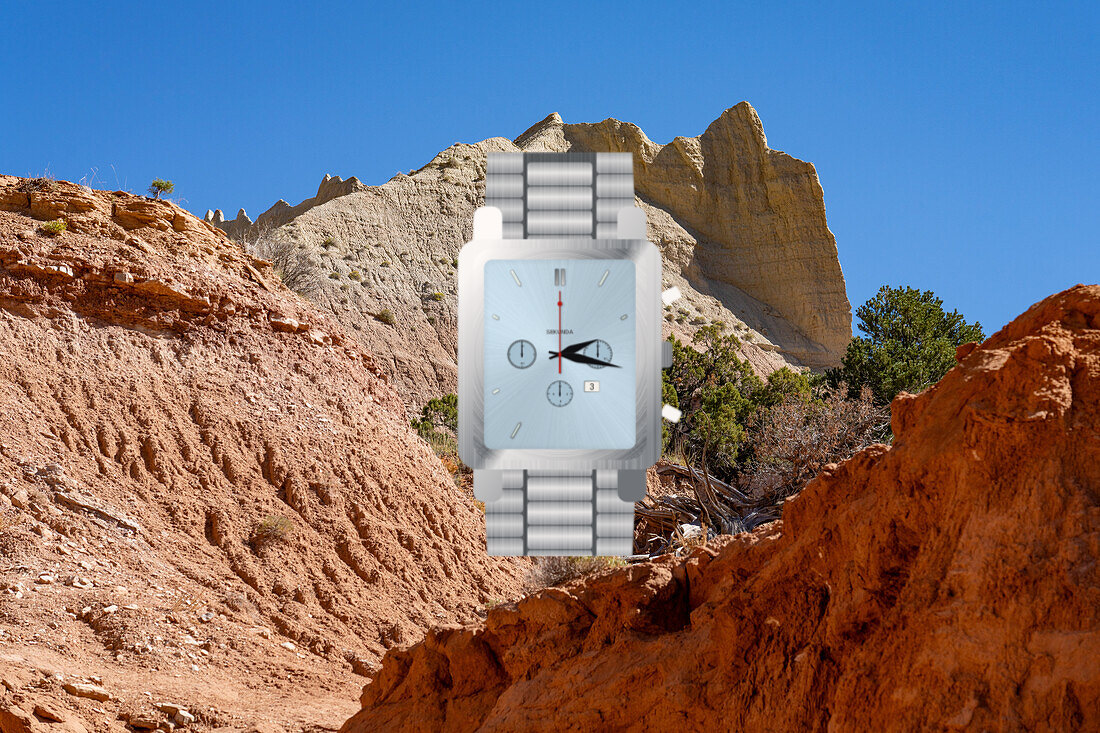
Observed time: 2:17
